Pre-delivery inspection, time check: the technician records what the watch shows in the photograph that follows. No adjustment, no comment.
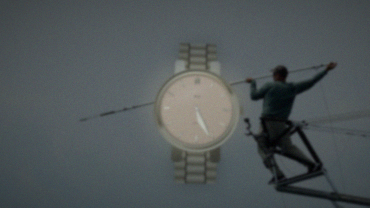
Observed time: 5:26
